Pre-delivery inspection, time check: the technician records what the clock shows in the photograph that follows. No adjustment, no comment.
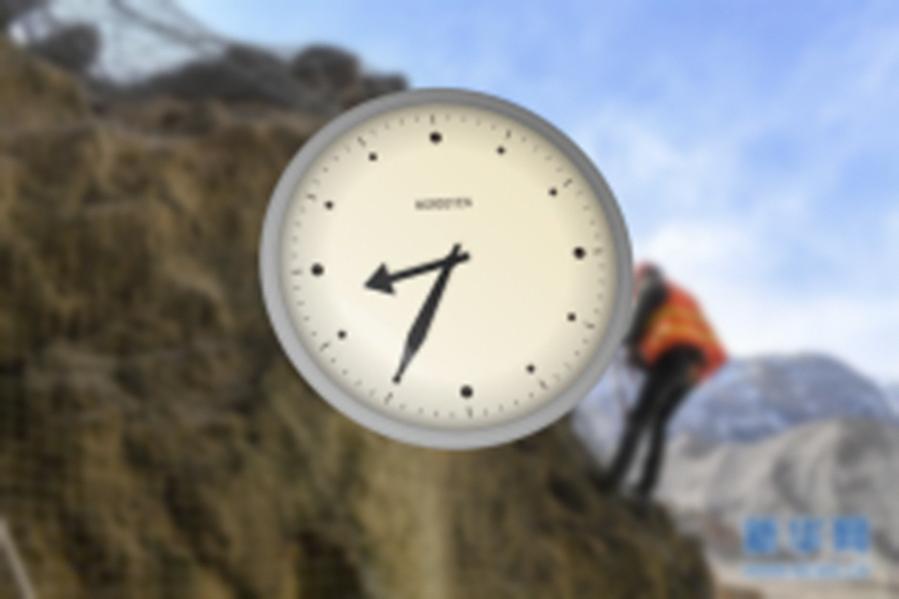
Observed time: 8:35
